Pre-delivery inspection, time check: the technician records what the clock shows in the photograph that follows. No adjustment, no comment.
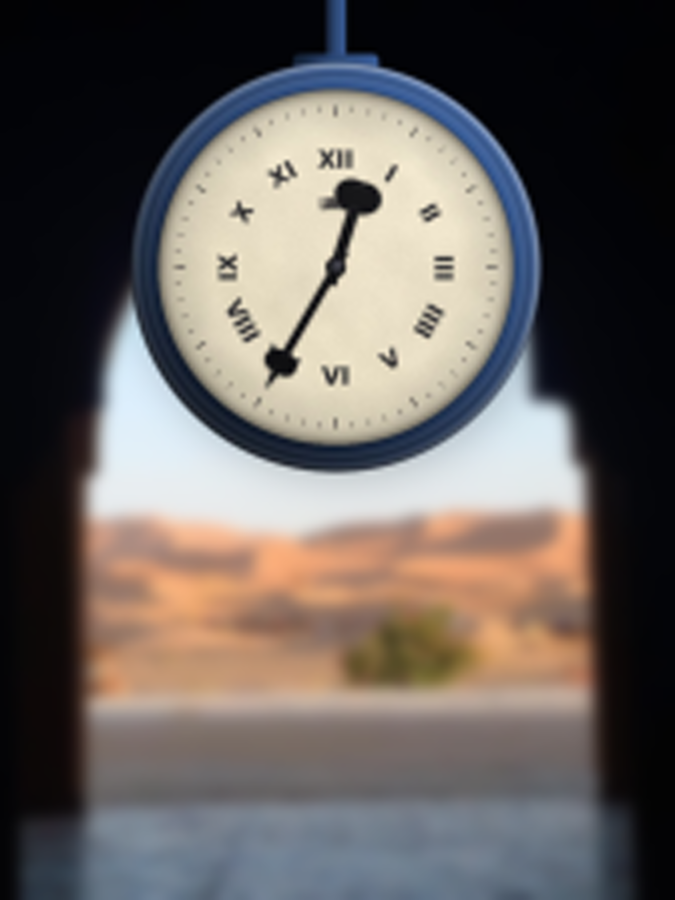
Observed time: 12:35
